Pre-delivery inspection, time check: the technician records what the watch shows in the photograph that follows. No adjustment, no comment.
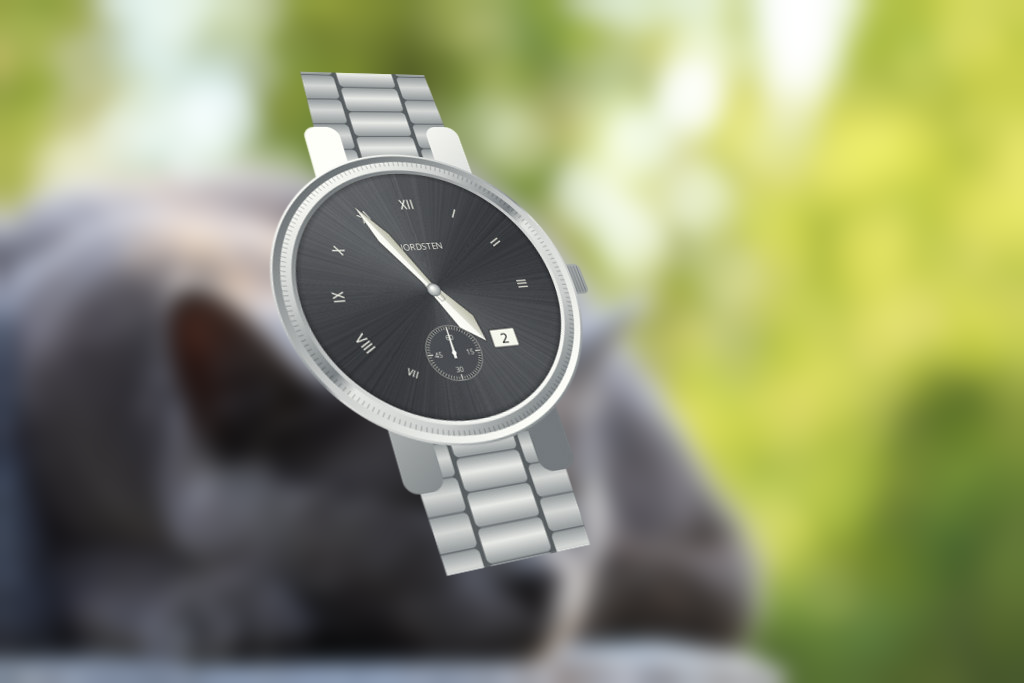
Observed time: 4:55
